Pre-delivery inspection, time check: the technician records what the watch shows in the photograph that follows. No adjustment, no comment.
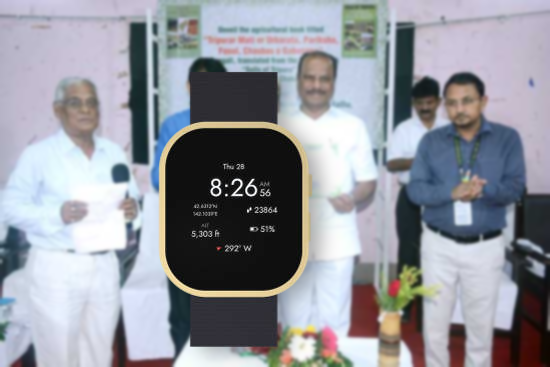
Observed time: 8:26:56
